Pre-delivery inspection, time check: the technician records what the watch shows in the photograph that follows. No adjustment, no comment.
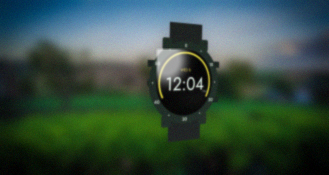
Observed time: 12:04
